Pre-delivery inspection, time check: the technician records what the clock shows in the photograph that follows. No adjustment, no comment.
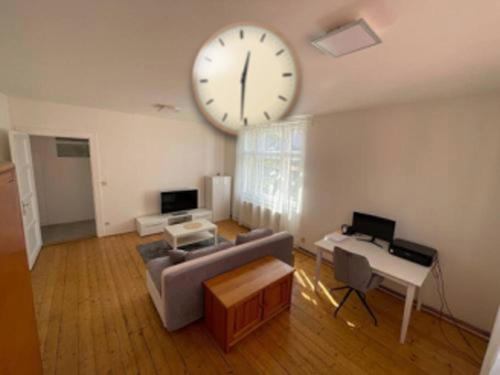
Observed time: 12:31
